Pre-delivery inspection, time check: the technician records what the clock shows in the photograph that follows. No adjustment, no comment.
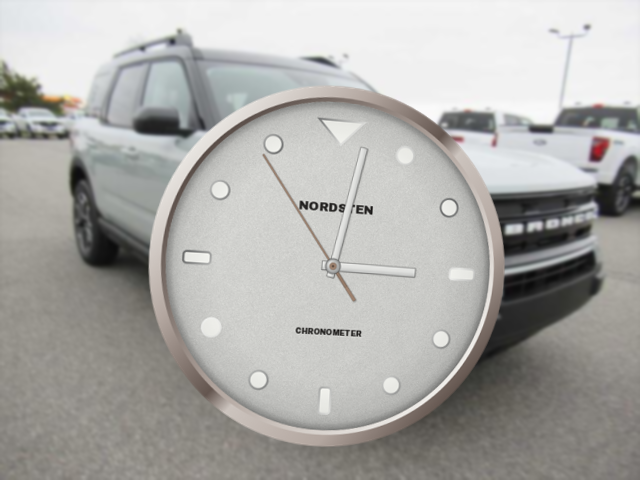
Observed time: 3:01:54
